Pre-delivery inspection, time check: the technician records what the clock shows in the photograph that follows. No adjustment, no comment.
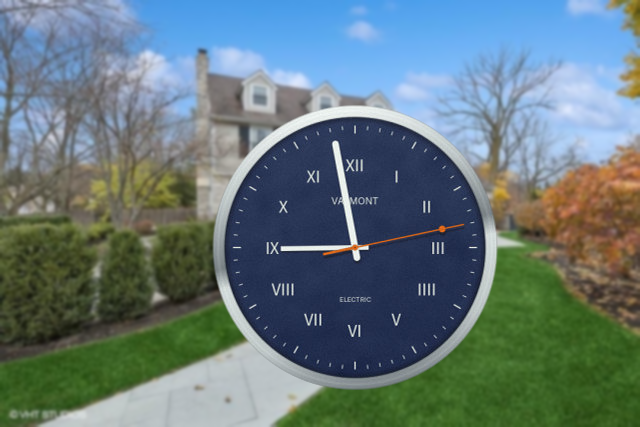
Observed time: 8:58:13
